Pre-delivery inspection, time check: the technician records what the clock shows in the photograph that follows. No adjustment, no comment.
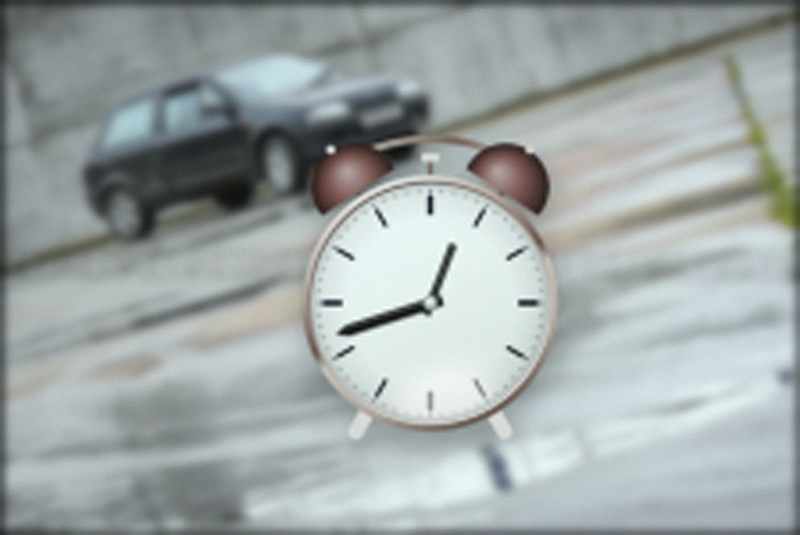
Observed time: 12:42
